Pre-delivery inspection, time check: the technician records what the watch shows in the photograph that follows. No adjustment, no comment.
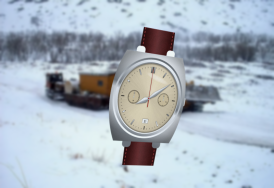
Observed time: 8:09
